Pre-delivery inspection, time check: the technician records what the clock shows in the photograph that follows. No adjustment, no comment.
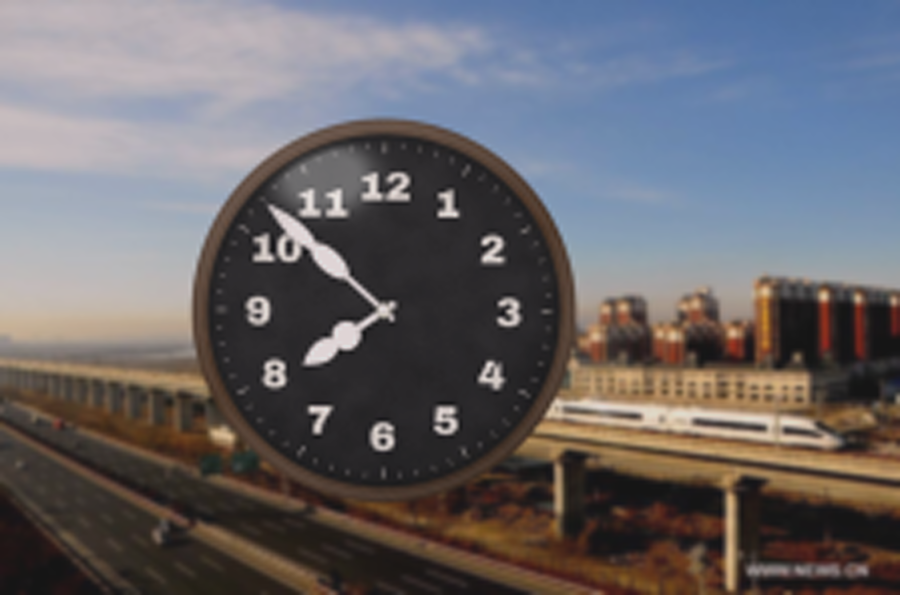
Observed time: 7:52
